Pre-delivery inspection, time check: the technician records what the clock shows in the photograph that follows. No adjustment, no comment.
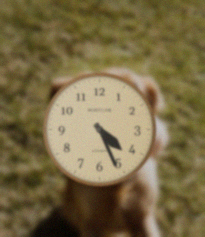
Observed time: 4:26
